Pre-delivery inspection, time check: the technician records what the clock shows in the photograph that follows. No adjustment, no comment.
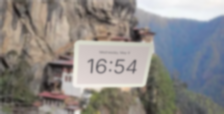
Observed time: 16:54
